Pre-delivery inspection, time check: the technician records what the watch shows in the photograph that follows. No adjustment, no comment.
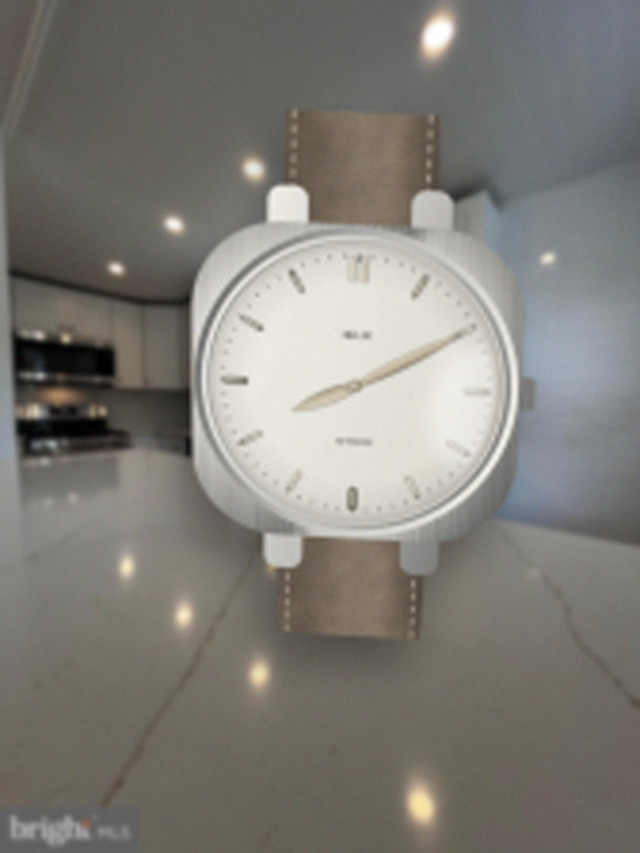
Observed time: 8:10
